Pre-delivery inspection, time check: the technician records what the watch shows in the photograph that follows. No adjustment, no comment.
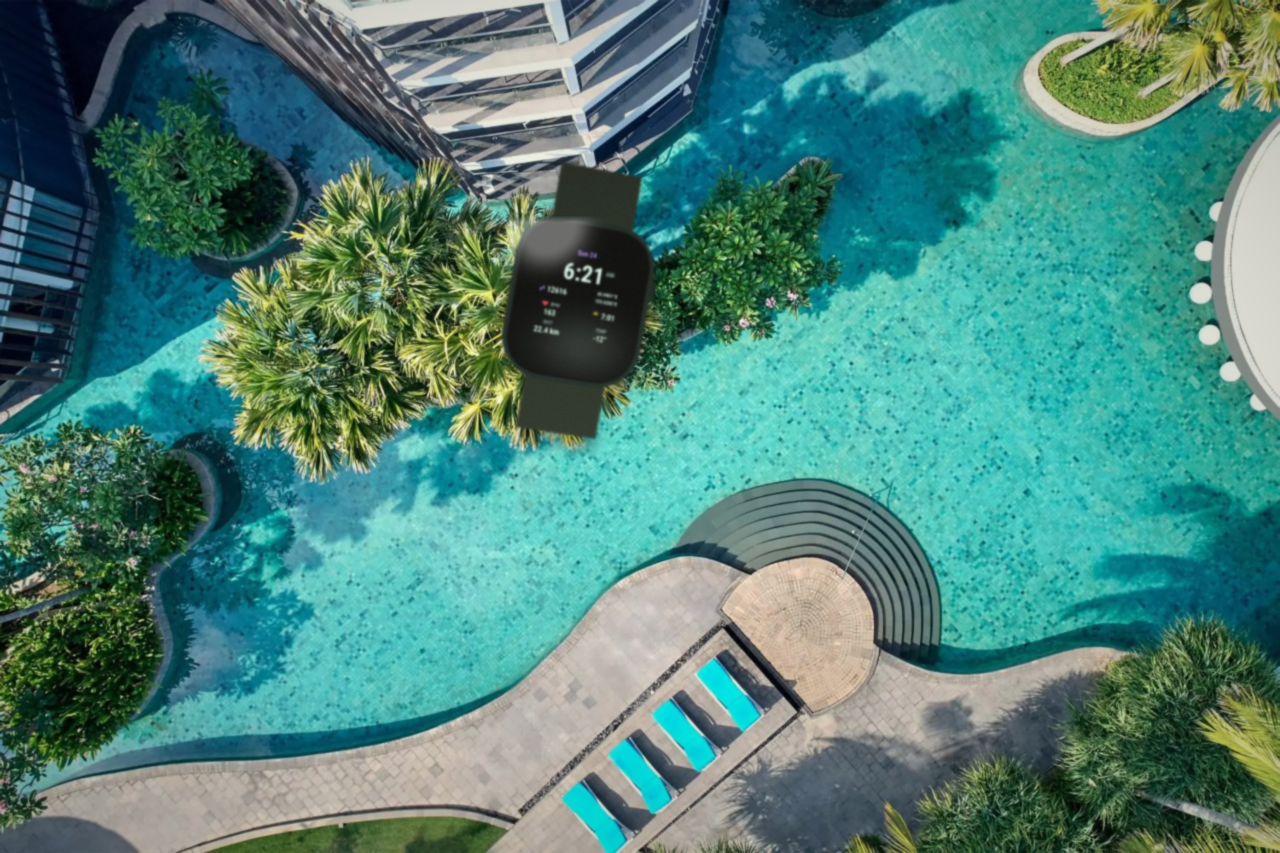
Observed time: 6:21
